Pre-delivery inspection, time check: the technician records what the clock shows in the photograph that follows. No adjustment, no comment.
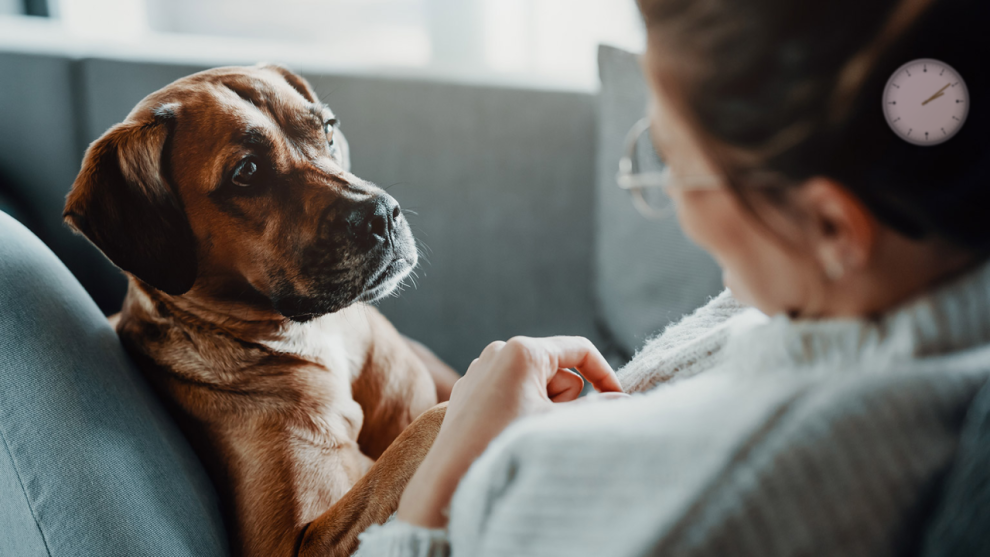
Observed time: 2:09
